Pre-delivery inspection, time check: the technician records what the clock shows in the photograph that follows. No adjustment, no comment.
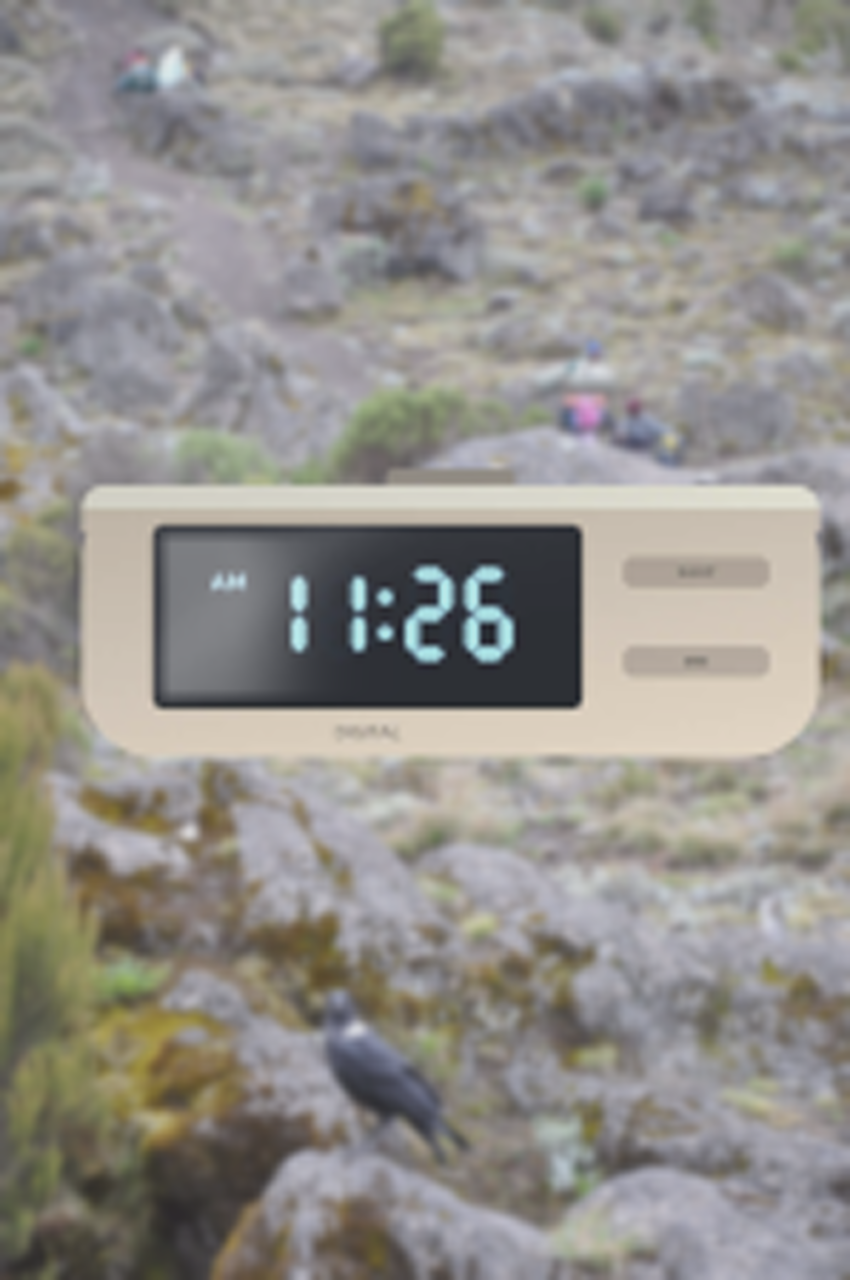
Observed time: 11:26
